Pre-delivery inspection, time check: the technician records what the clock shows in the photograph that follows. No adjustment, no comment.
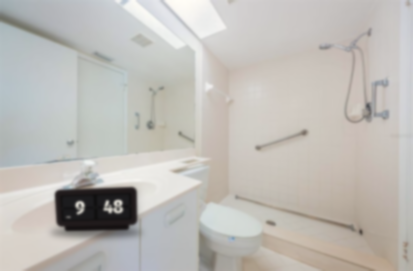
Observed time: 9:48
